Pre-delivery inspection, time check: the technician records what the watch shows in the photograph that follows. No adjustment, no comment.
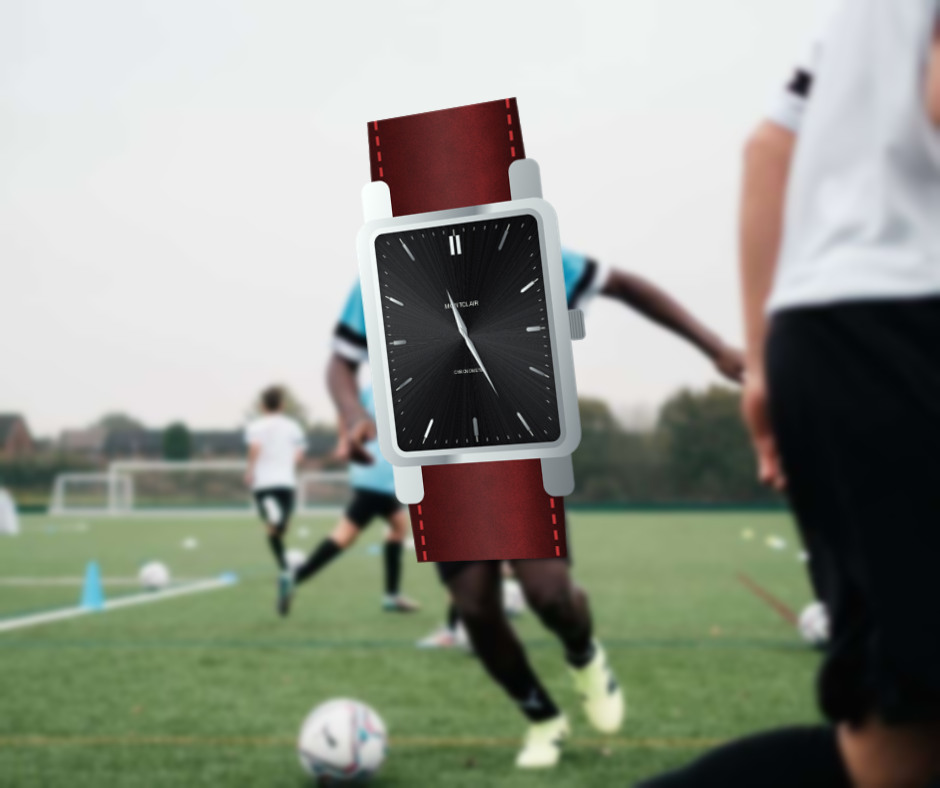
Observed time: 11:26
